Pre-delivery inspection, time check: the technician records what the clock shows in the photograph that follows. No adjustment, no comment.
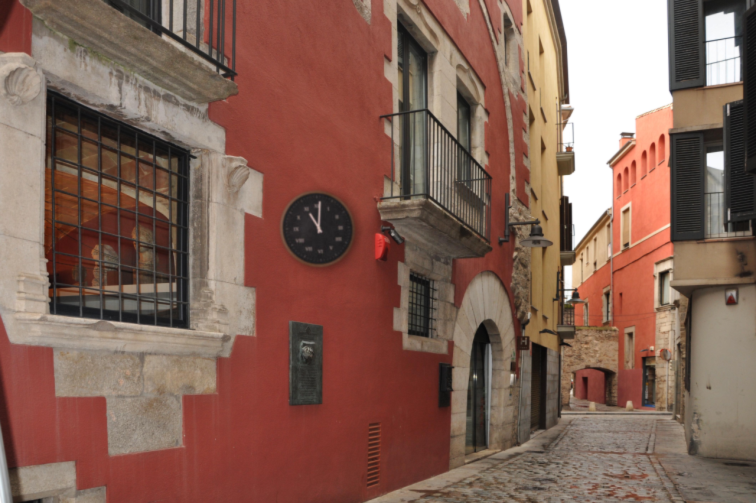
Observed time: 11:01
